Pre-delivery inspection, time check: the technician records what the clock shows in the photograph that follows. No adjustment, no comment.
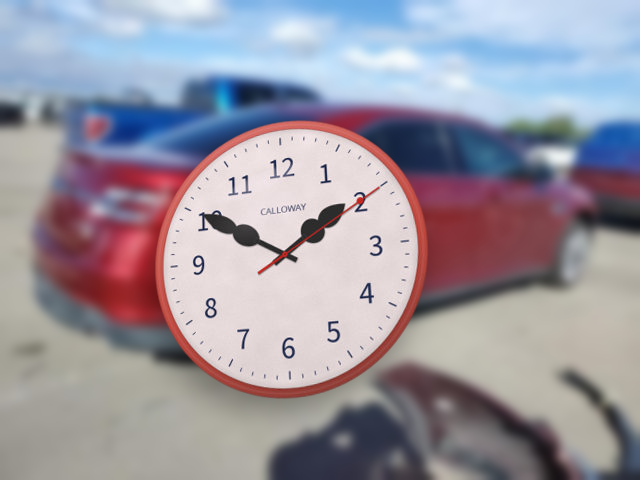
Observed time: 1:50:10
